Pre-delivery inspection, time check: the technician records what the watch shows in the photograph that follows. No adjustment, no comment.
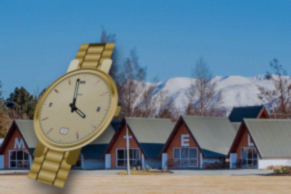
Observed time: 3:58
